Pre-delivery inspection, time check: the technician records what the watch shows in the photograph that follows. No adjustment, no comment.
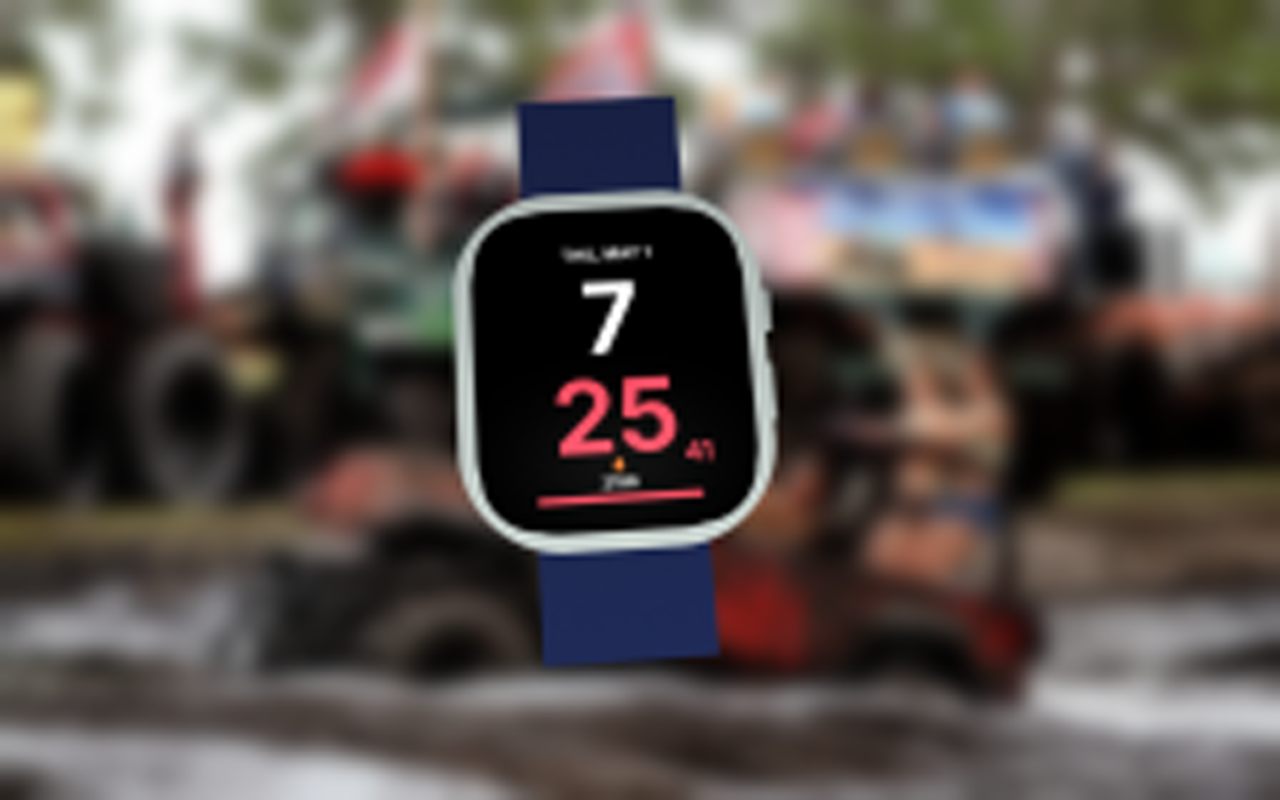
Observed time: 7:25
